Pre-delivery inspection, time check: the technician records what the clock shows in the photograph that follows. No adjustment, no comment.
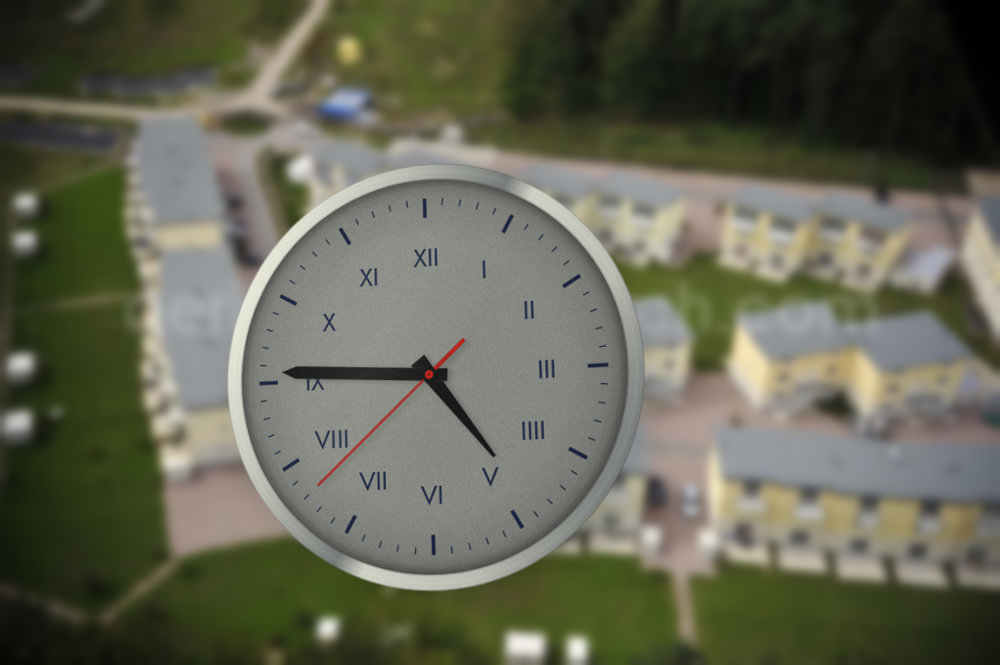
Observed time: 4:45:38
